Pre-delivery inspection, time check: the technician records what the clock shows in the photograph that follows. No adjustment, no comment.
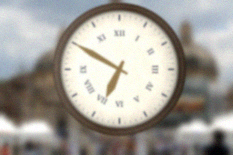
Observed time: 6:50
